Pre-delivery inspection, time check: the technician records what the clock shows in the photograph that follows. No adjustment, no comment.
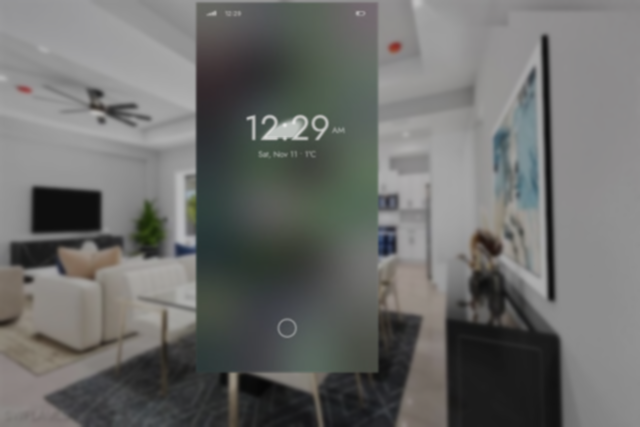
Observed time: 12:29
